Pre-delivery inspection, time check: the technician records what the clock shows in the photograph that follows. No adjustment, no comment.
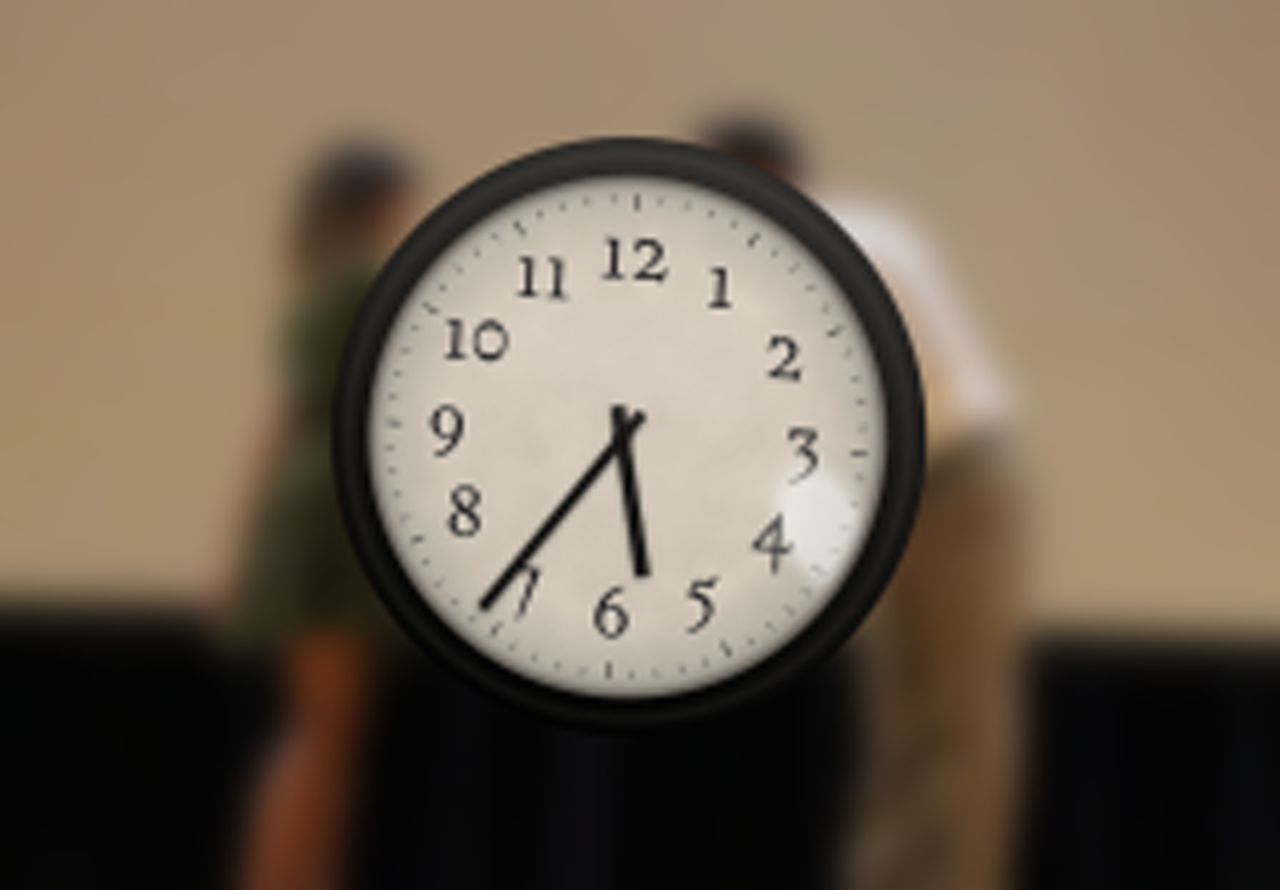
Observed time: 5:36
